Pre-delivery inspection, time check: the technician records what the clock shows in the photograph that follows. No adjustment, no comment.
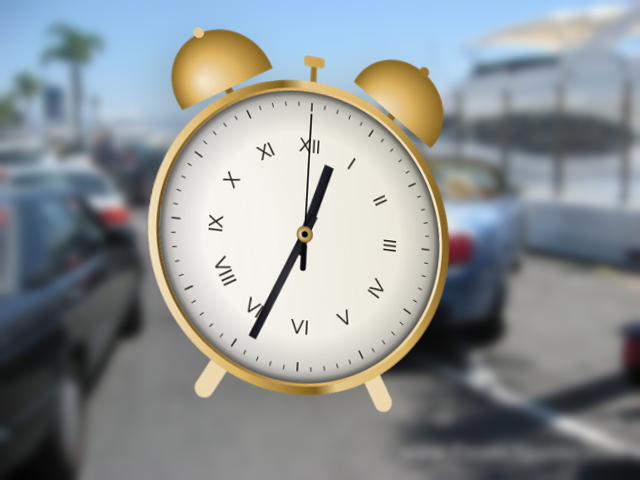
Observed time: 12:34:00
